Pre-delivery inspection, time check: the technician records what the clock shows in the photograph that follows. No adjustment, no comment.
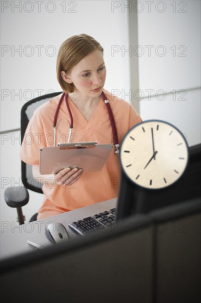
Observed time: 6:58
